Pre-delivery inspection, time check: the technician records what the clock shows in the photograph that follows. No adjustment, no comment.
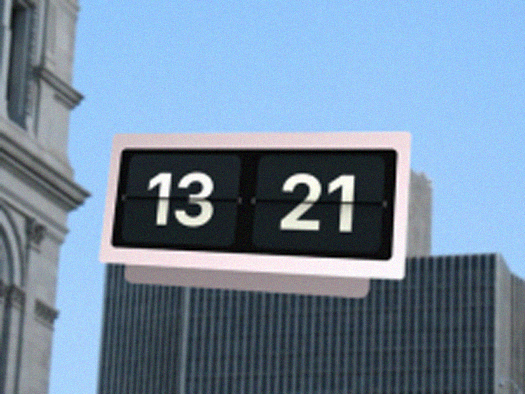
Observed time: 13:21
